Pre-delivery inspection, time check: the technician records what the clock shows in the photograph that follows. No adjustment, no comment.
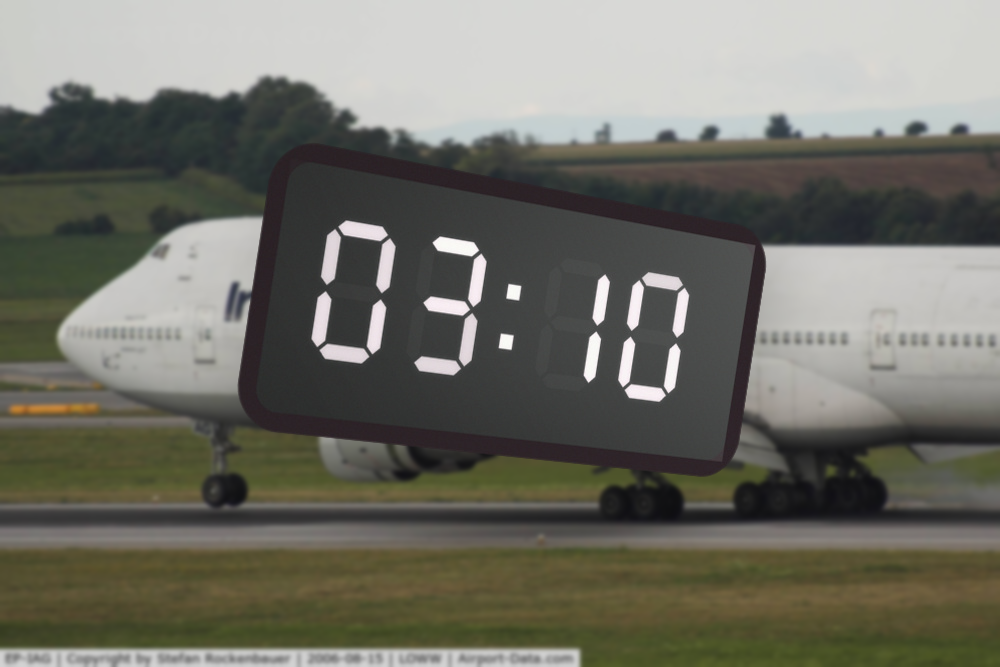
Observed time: 3:10
